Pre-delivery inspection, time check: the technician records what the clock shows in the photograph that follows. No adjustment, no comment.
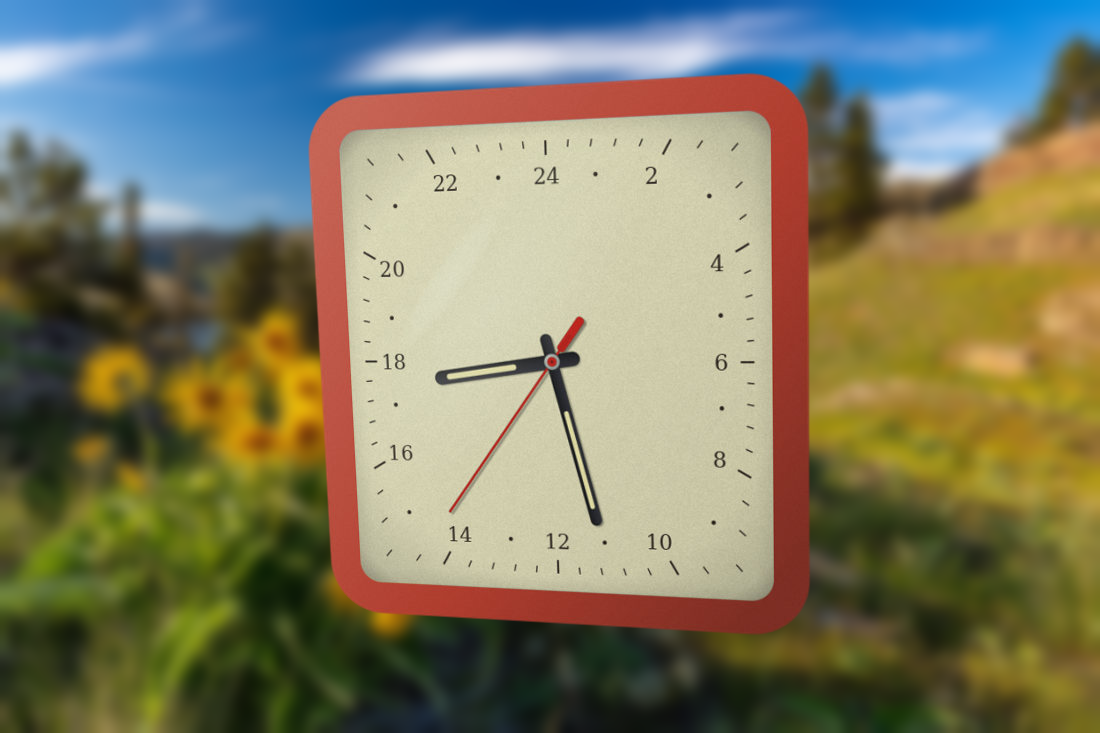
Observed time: 17:27:36
